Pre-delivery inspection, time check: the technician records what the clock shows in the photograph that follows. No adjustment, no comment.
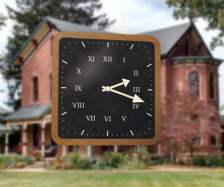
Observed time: 2:18
